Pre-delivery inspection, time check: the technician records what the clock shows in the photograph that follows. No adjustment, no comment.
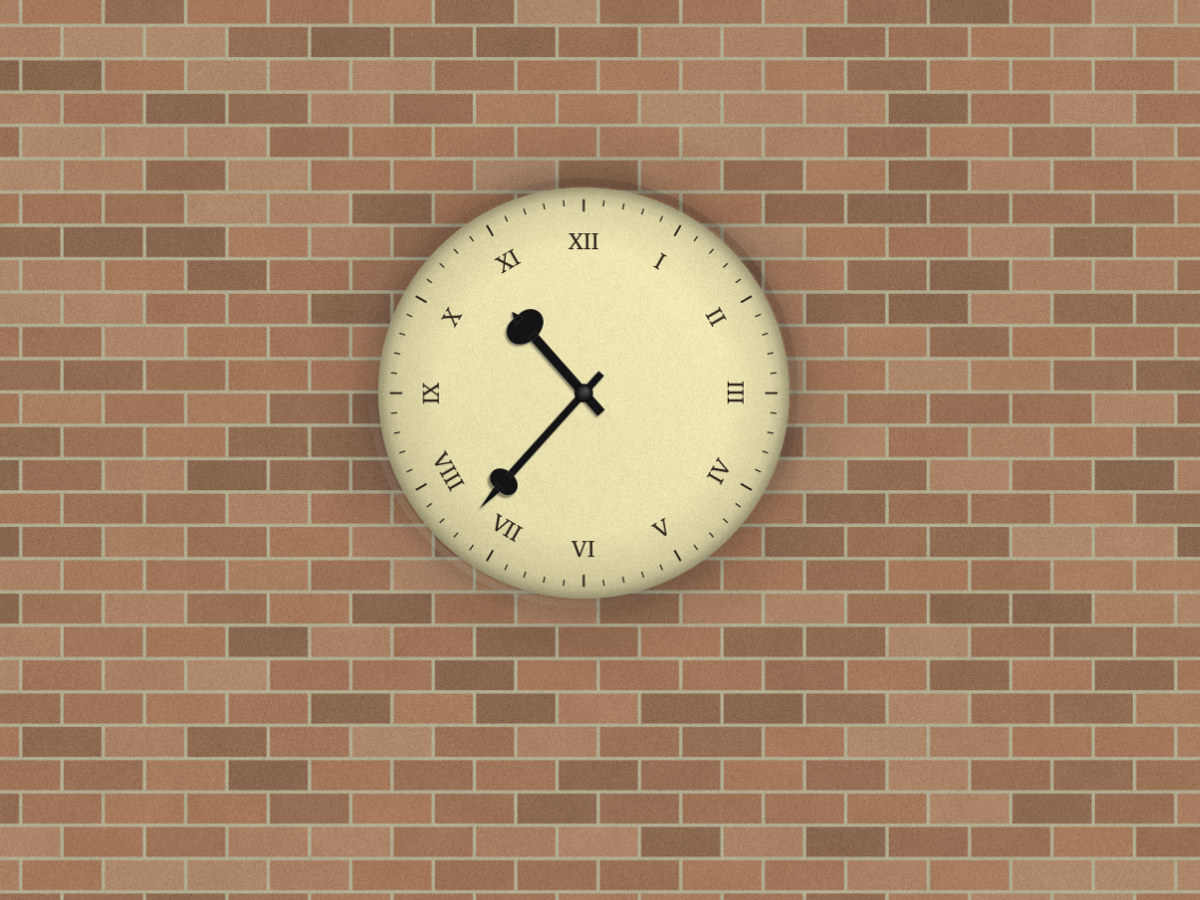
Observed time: 10:37
